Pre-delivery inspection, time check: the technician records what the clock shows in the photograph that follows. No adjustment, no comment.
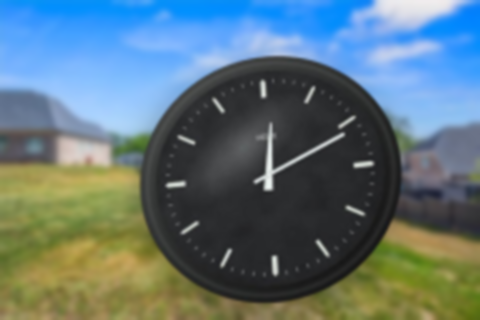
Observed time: 12:11
